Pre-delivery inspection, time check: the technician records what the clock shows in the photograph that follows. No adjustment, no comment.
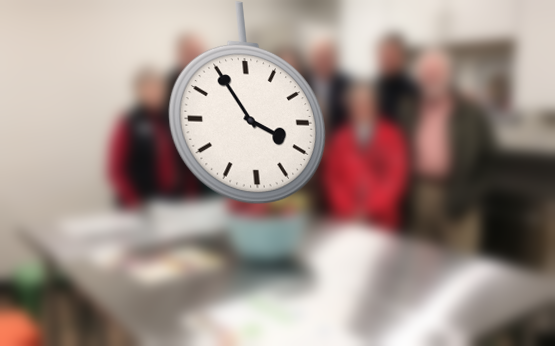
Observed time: 3:55
